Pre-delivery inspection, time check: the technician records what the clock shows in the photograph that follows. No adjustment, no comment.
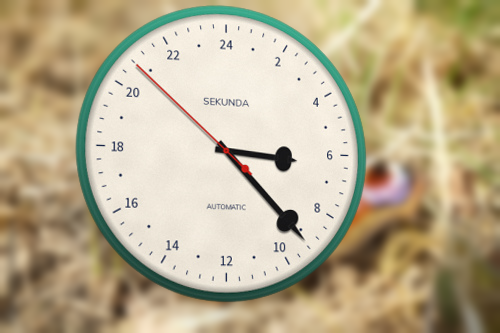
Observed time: 6:22:52
